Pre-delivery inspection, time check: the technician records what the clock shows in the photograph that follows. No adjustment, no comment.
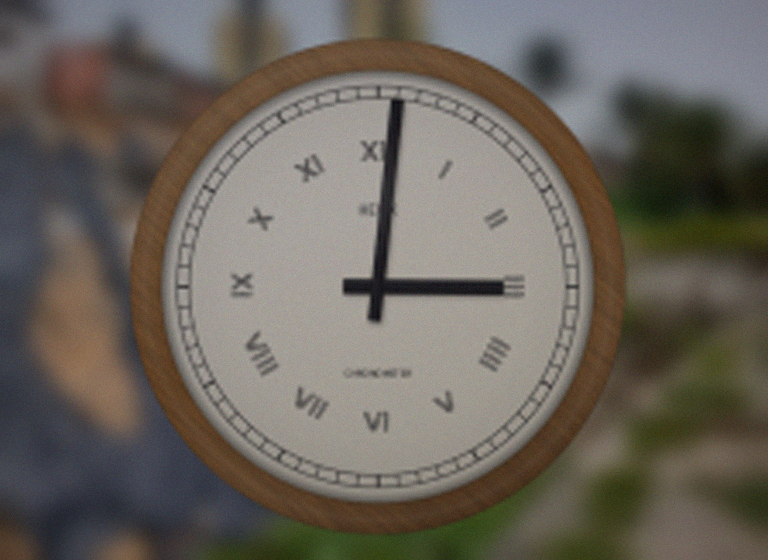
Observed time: 3:01
